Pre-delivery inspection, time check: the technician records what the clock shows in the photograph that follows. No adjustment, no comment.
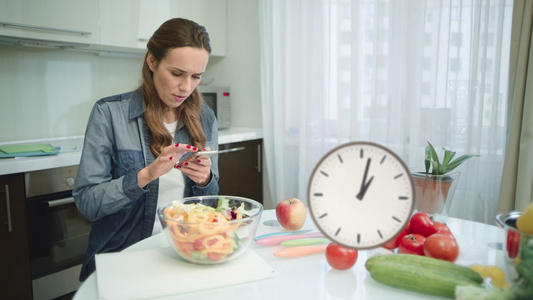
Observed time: 1:02
